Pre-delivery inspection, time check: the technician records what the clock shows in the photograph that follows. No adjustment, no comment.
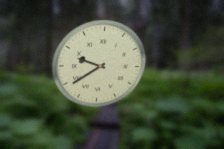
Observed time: 9:39
